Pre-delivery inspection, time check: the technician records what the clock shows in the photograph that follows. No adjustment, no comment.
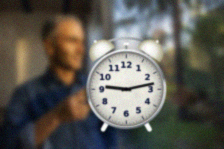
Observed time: 9:13
